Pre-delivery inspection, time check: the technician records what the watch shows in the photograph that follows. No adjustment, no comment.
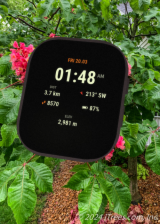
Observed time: 1:48
